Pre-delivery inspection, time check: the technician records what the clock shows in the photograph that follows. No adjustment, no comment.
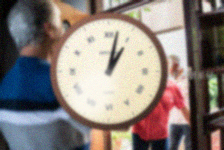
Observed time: 1:02
